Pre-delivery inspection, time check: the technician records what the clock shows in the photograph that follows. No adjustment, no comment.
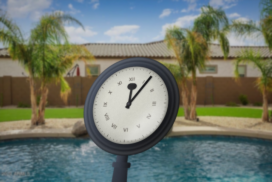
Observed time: 12:06
